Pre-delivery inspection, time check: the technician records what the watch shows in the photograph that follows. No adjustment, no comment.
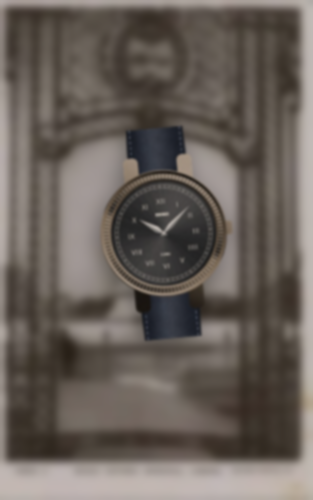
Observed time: 10:08
